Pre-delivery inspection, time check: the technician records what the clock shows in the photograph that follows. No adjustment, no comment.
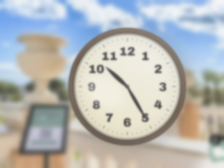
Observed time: 10:25
